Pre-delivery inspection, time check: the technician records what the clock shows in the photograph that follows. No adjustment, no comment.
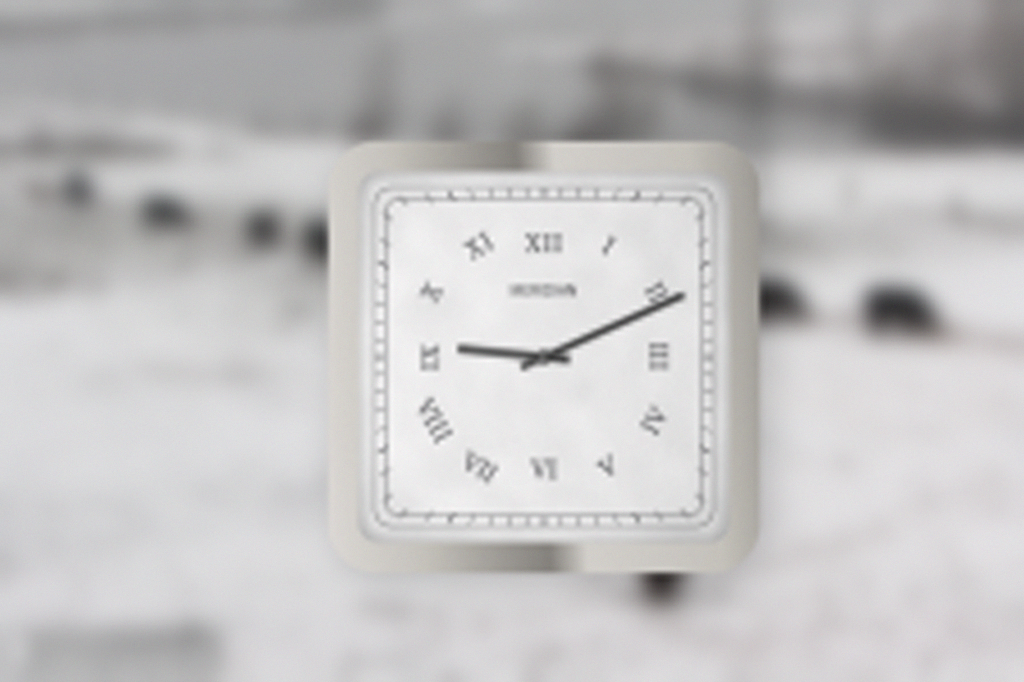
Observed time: 9:11
